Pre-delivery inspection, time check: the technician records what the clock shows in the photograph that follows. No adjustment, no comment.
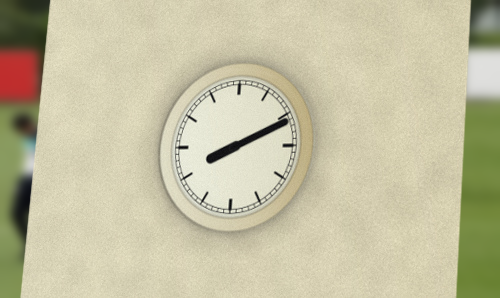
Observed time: 8:11
